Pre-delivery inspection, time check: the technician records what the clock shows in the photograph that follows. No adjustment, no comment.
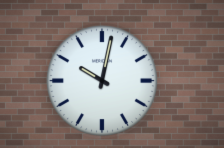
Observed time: 10:02
